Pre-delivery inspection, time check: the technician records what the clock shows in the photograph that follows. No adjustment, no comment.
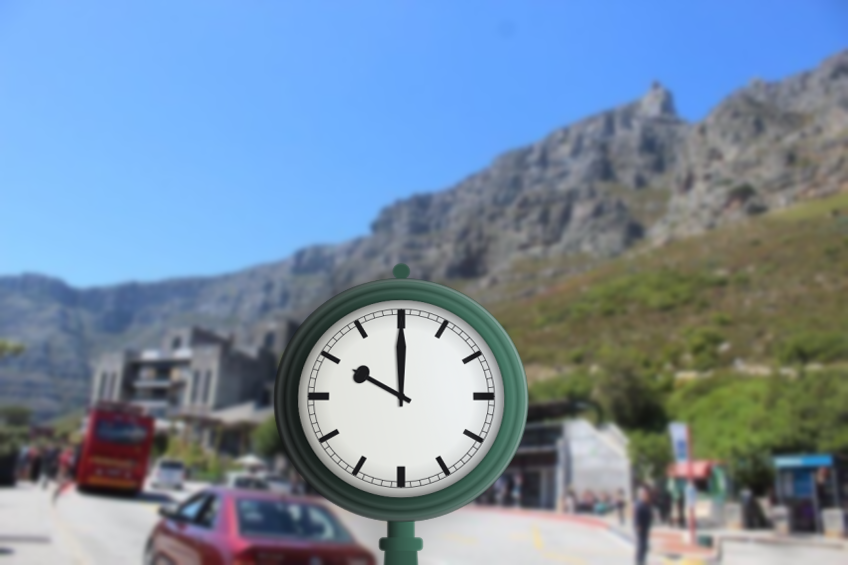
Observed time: 10:00
